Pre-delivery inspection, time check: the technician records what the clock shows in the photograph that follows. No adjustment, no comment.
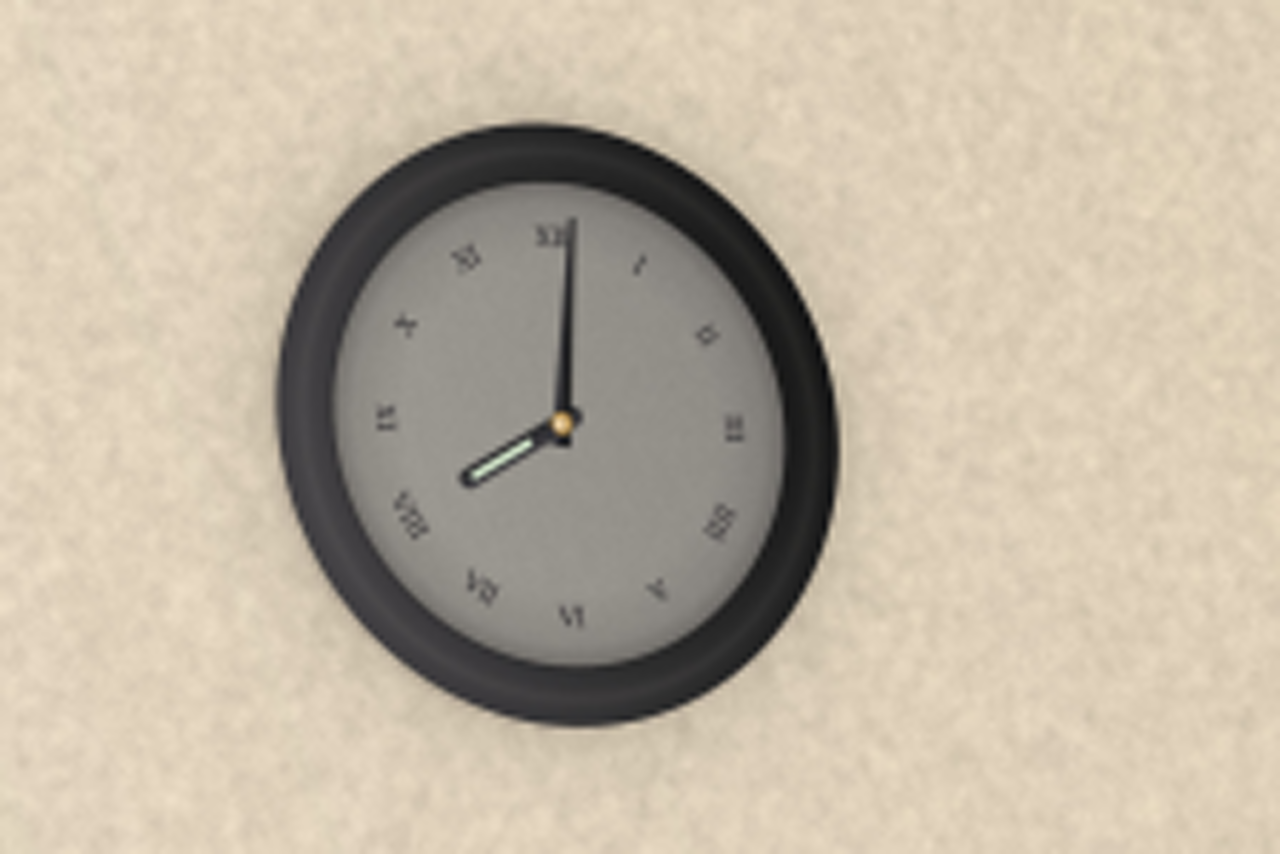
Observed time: 8:01
